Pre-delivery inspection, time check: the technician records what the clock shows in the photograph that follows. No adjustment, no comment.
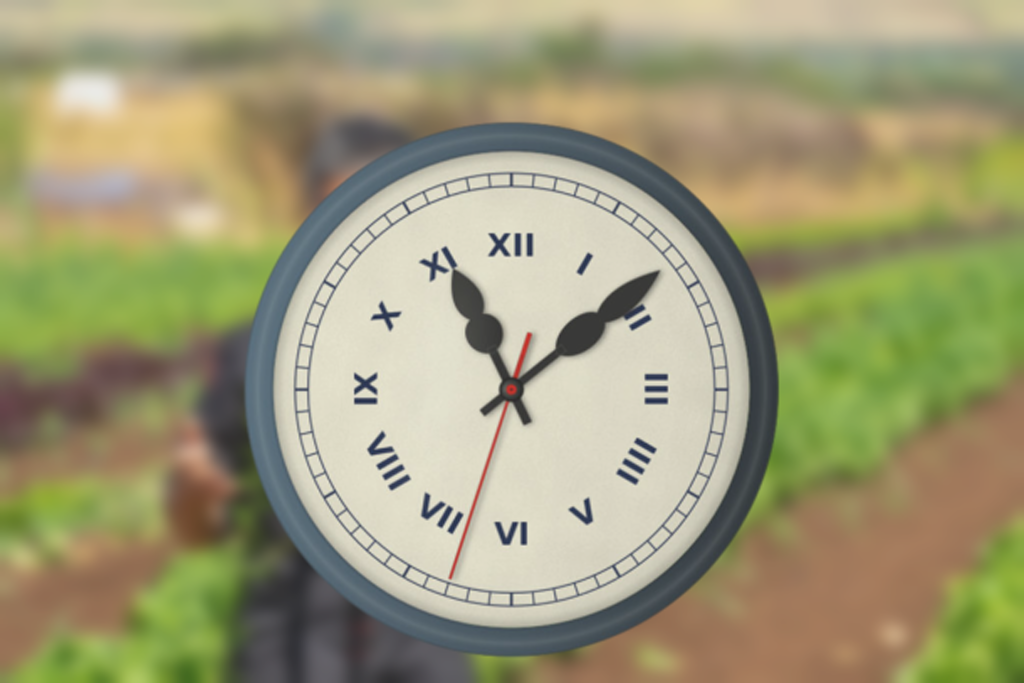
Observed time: 11:08:33
